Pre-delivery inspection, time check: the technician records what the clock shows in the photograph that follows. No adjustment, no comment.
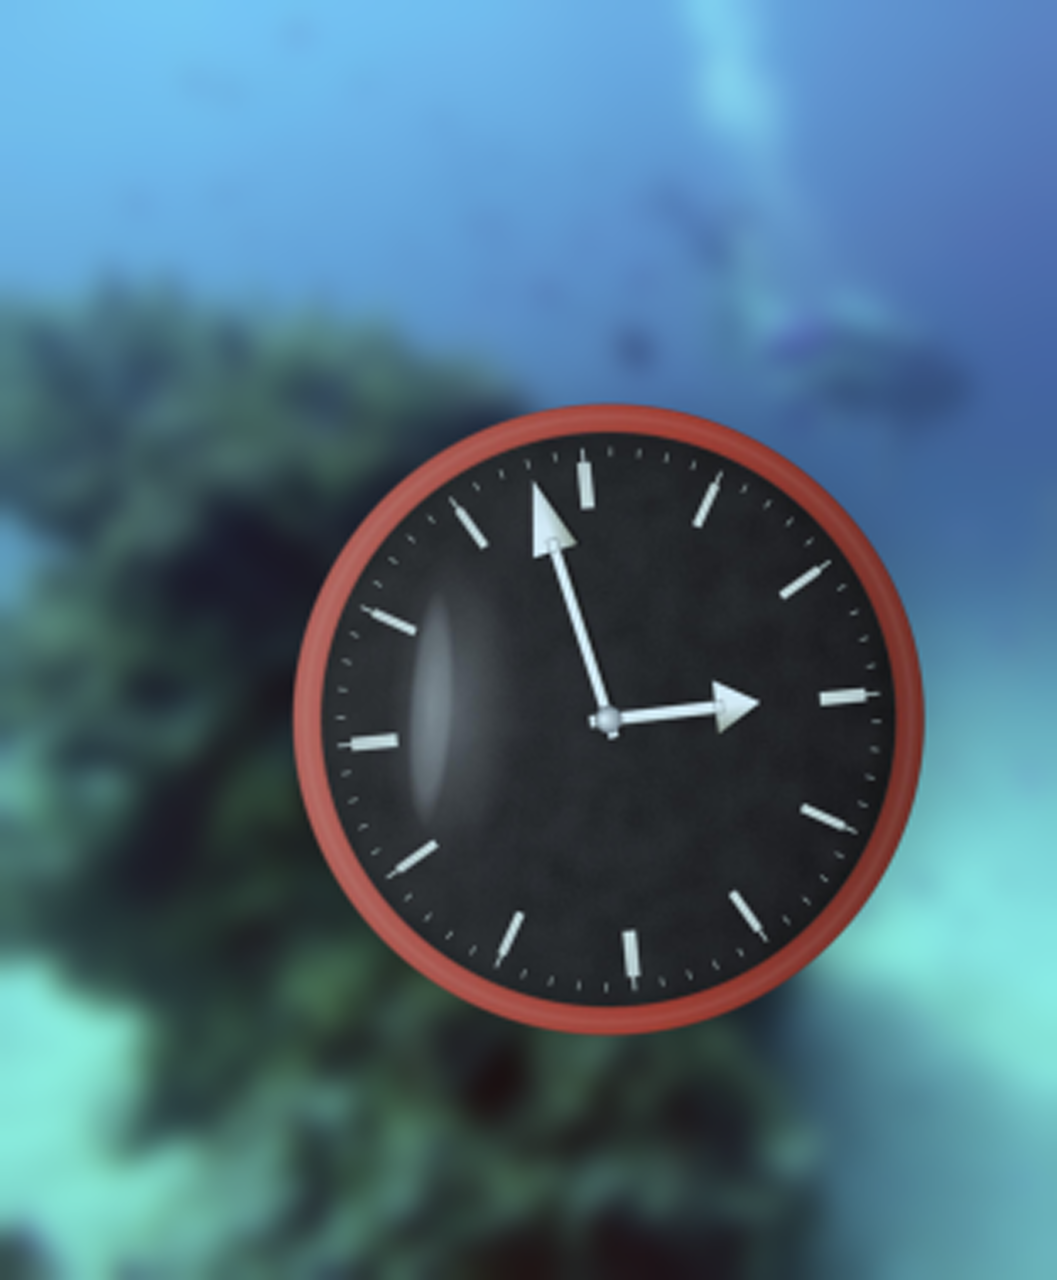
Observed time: 2:58
